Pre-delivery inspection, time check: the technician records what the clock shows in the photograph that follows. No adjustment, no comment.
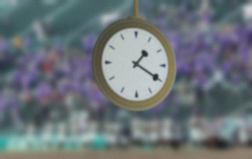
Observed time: 1:20
